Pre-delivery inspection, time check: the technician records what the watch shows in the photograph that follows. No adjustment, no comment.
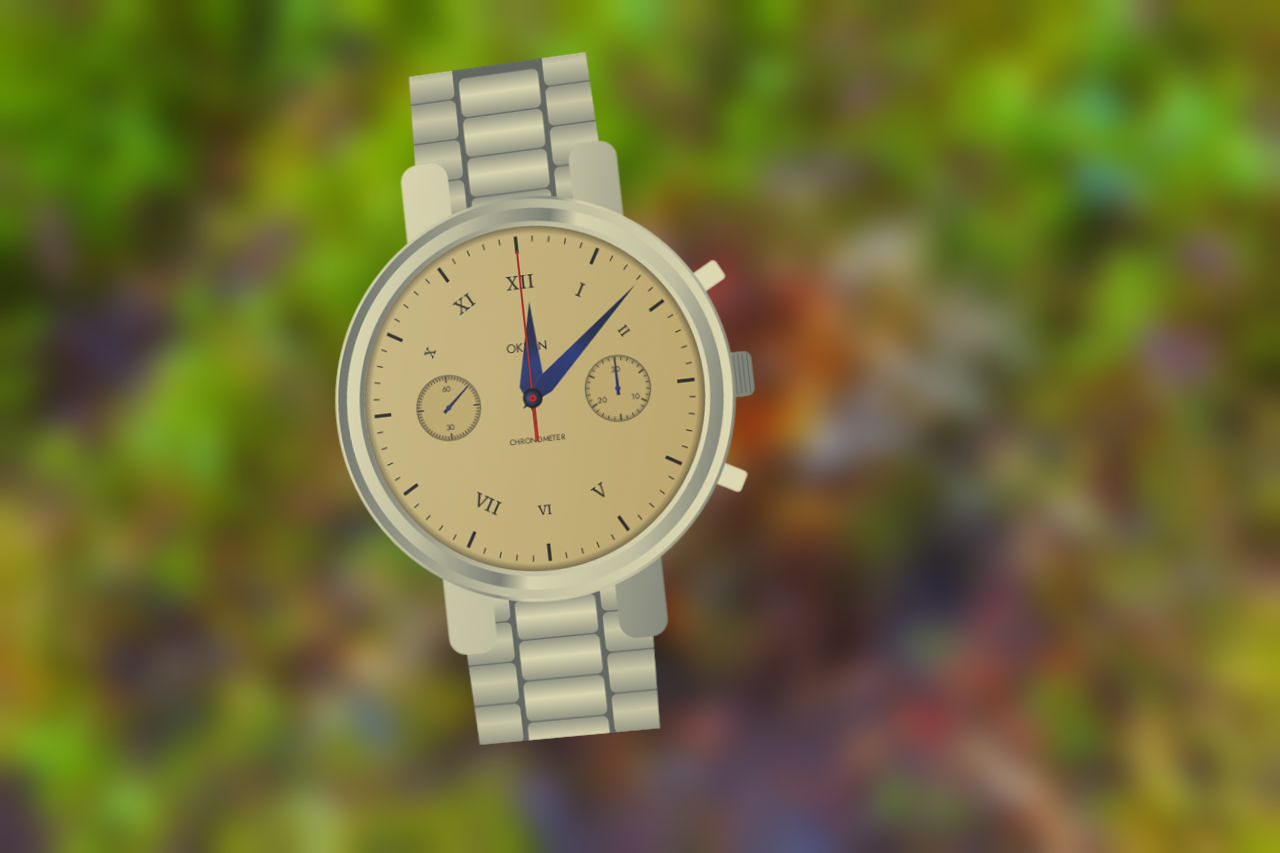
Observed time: 12:08:08
